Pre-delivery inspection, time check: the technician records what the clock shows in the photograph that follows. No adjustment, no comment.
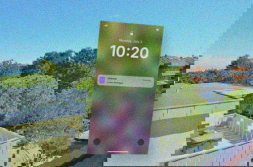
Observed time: 10:20
